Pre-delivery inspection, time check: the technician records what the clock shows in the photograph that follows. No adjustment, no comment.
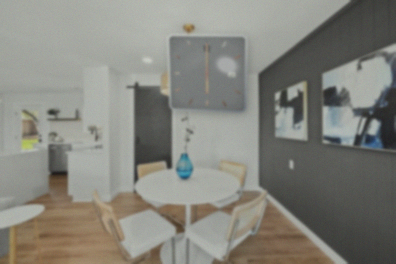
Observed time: 6:00
